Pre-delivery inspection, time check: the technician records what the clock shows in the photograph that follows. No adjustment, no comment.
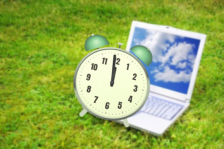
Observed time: 11:59
